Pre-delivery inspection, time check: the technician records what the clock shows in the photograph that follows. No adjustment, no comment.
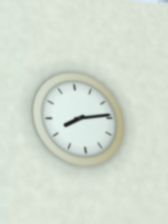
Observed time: 8:14
